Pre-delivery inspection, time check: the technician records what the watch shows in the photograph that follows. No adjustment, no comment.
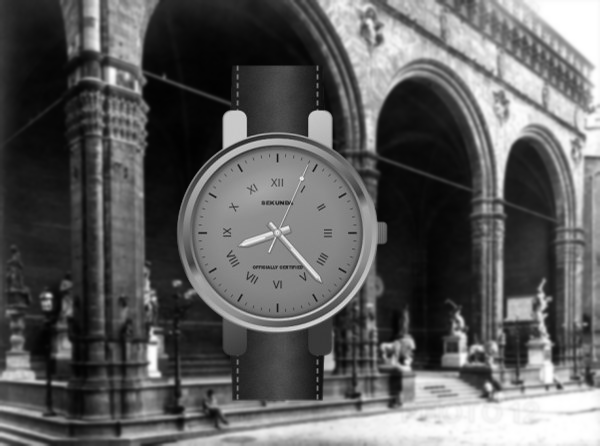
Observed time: 8:23:04
